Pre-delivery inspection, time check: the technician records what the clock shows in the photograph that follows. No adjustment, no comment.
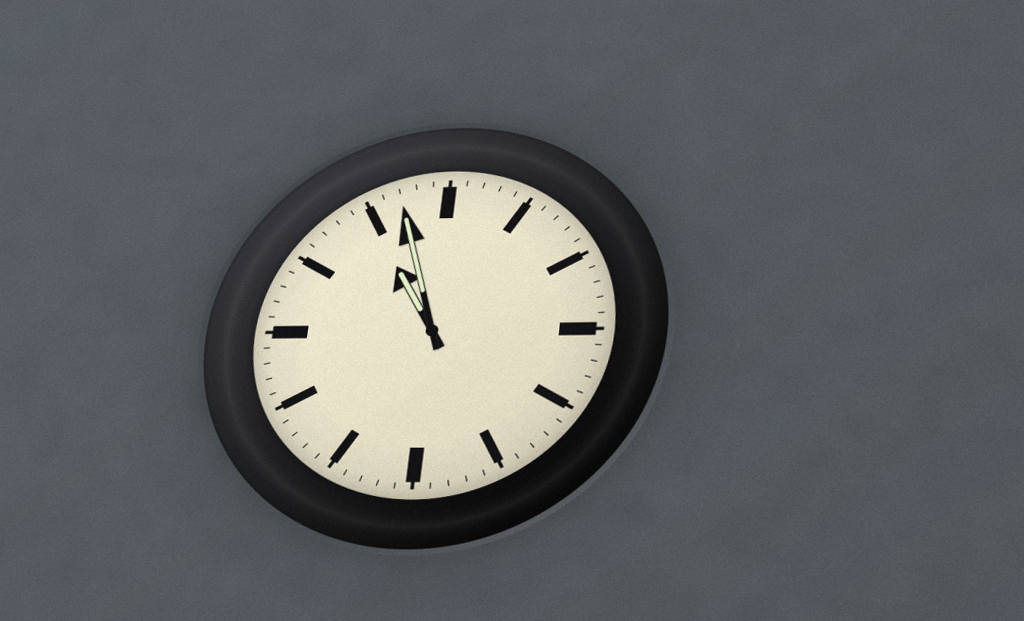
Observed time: 10:57
